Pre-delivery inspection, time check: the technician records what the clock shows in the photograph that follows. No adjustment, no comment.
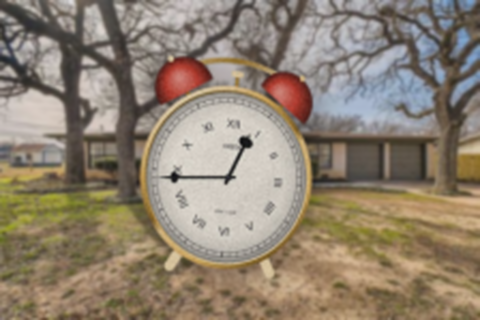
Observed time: 12:44
